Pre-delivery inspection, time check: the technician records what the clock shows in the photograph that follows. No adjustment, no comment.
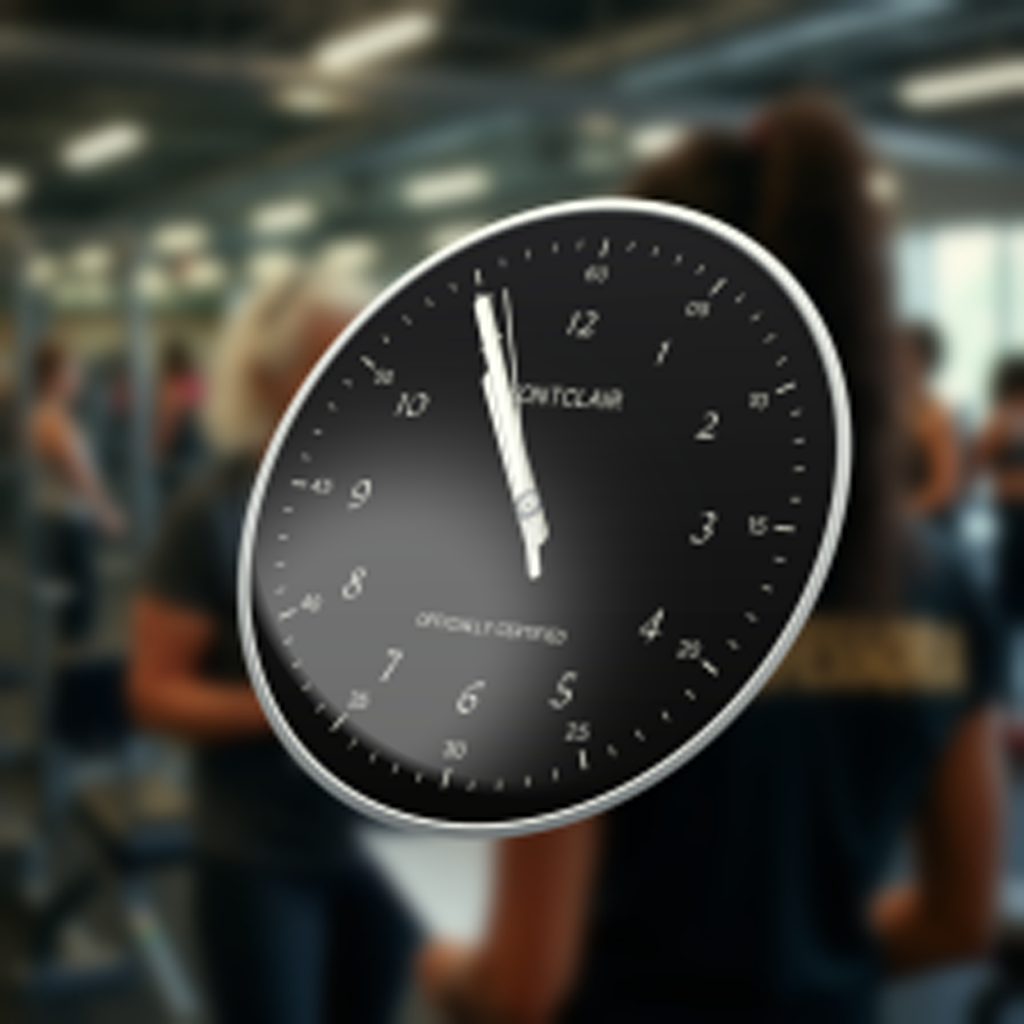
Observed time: 10:54:56
